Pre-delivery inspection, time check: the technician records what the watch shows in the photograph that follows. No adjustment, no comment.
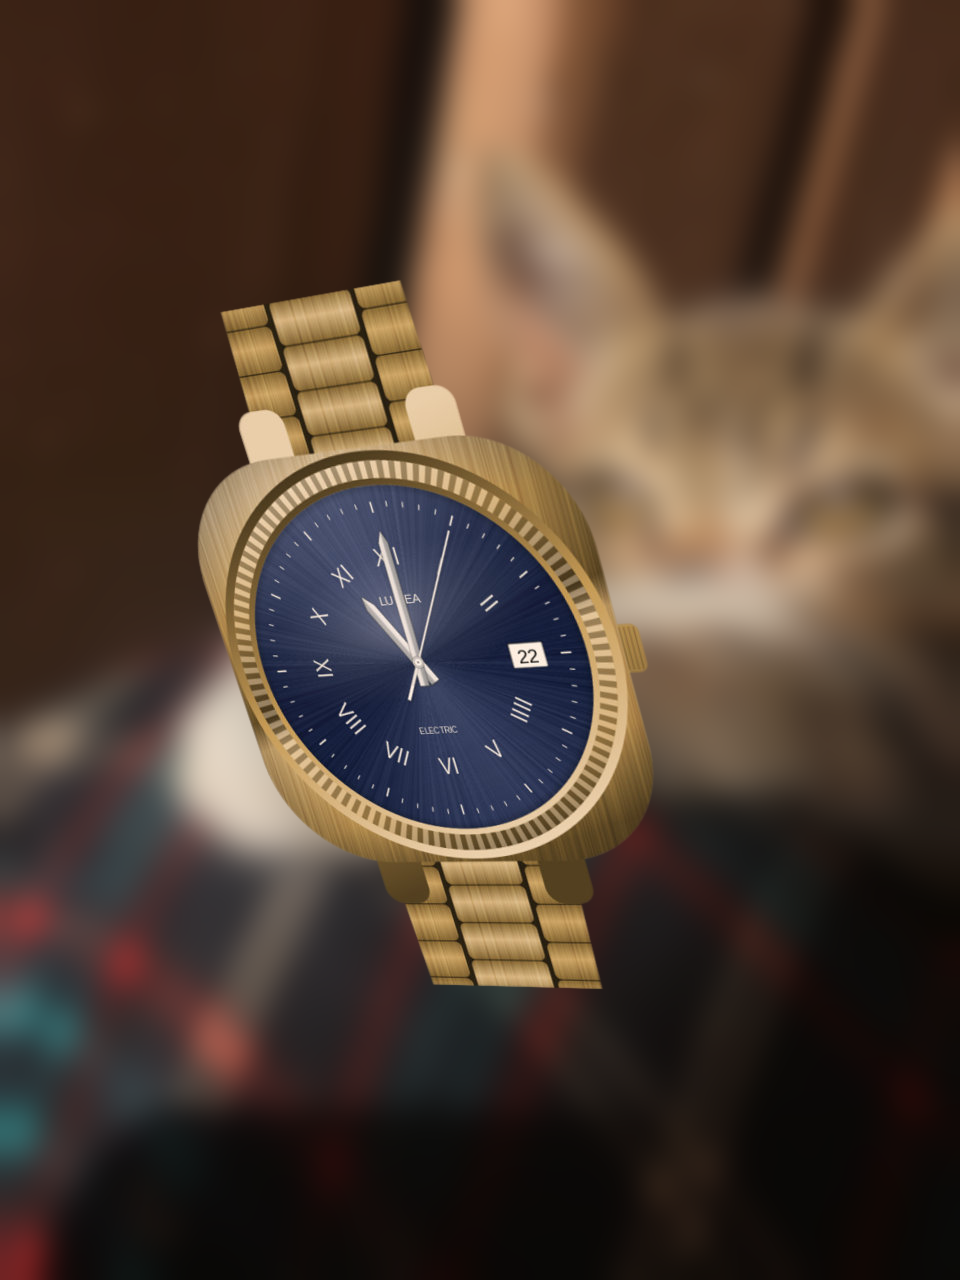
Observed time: 11:00:05
